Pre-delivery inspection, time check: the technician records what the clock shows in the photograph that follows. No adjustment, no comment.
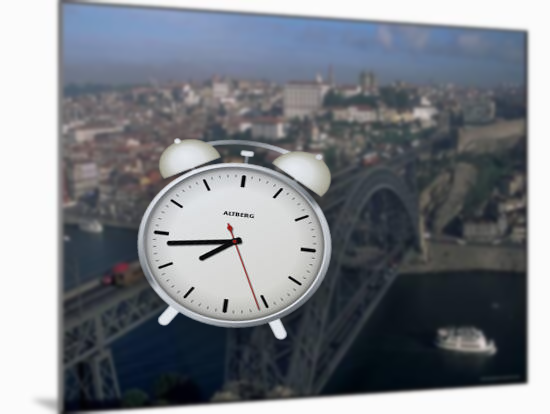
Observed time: 7:43:26
